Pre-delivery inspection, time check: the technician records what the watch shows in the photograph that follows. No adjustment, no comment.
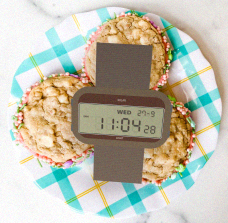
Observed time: 11:04:28
